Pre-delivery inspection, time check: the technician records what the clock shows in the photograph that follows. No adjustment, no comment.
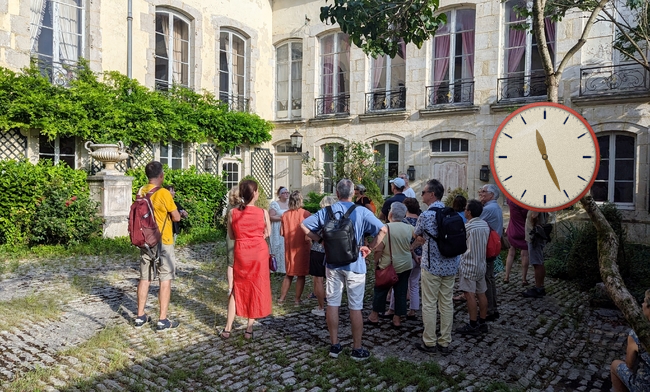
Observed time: 11:26
